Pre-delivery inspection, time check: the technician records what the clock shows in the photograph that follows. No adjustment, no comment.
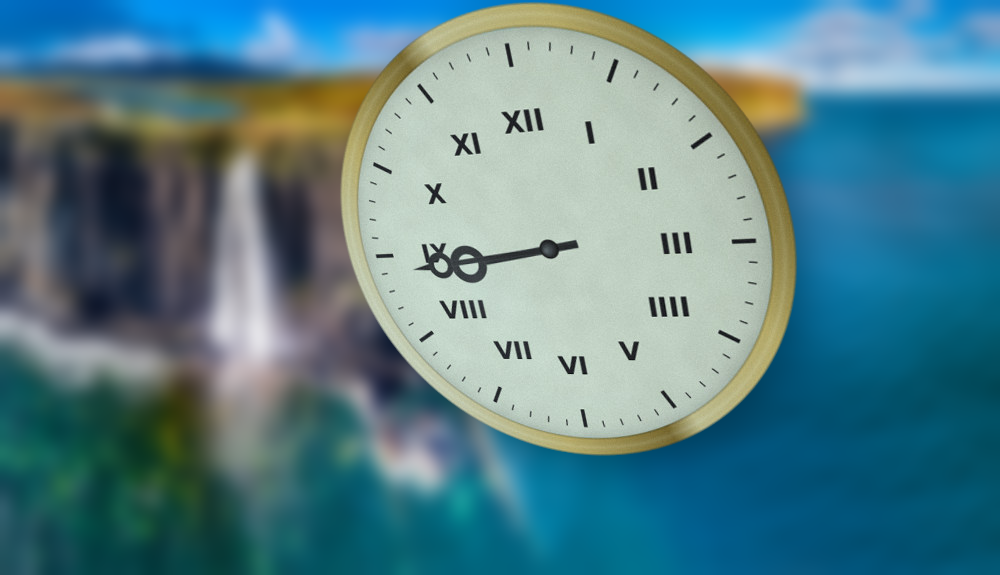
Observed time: 8:44
